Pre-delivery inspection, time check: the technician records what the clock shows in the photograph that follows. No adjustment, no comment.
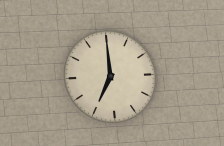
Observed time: 7:00
